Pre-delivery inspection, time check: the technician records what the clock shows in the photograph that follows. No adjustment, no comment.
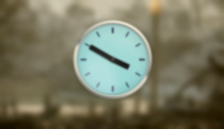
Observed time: 3:50
